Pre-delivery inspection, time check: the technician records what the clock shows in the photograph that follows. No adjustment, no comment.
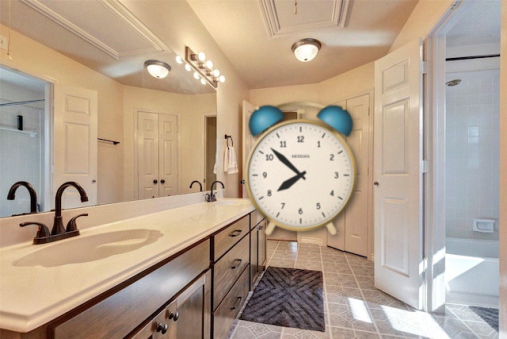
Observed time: 7:52
